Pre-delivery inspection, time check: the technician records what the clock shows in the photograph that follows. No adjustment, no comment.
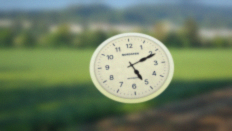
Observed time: 5:11
